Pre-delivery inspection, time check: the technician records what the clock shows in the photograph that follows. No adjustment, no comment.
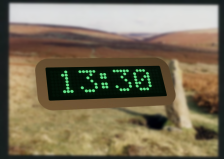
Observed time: 13:30
